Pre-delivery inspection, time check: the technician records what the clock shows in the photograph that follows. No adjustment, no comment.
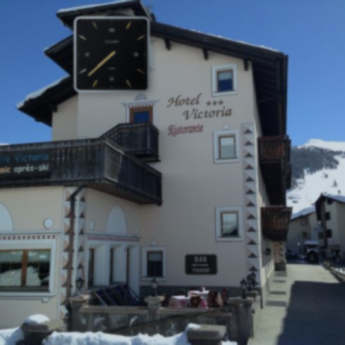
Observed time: 7:38
